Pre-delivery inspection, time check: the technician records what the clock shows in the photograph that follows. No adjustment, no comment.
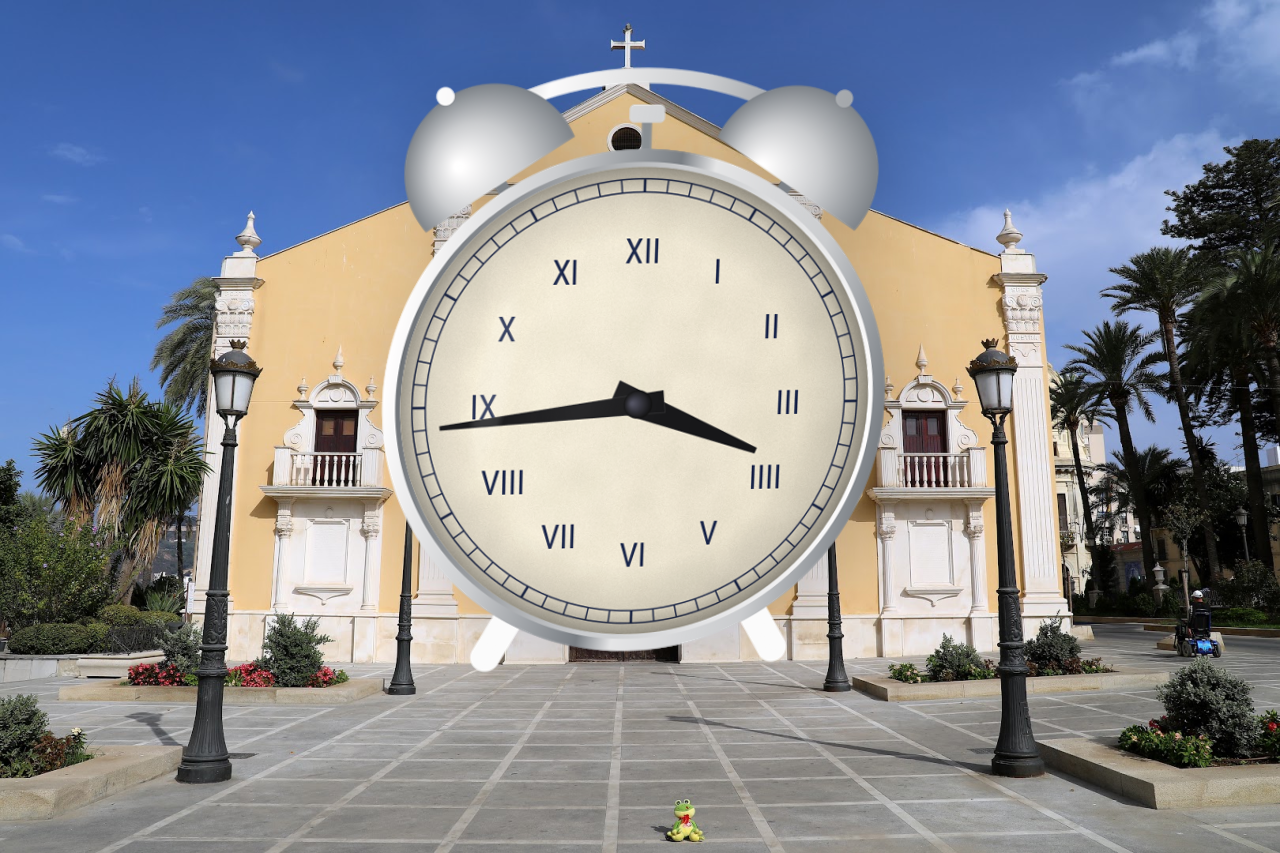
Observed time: 3:44
